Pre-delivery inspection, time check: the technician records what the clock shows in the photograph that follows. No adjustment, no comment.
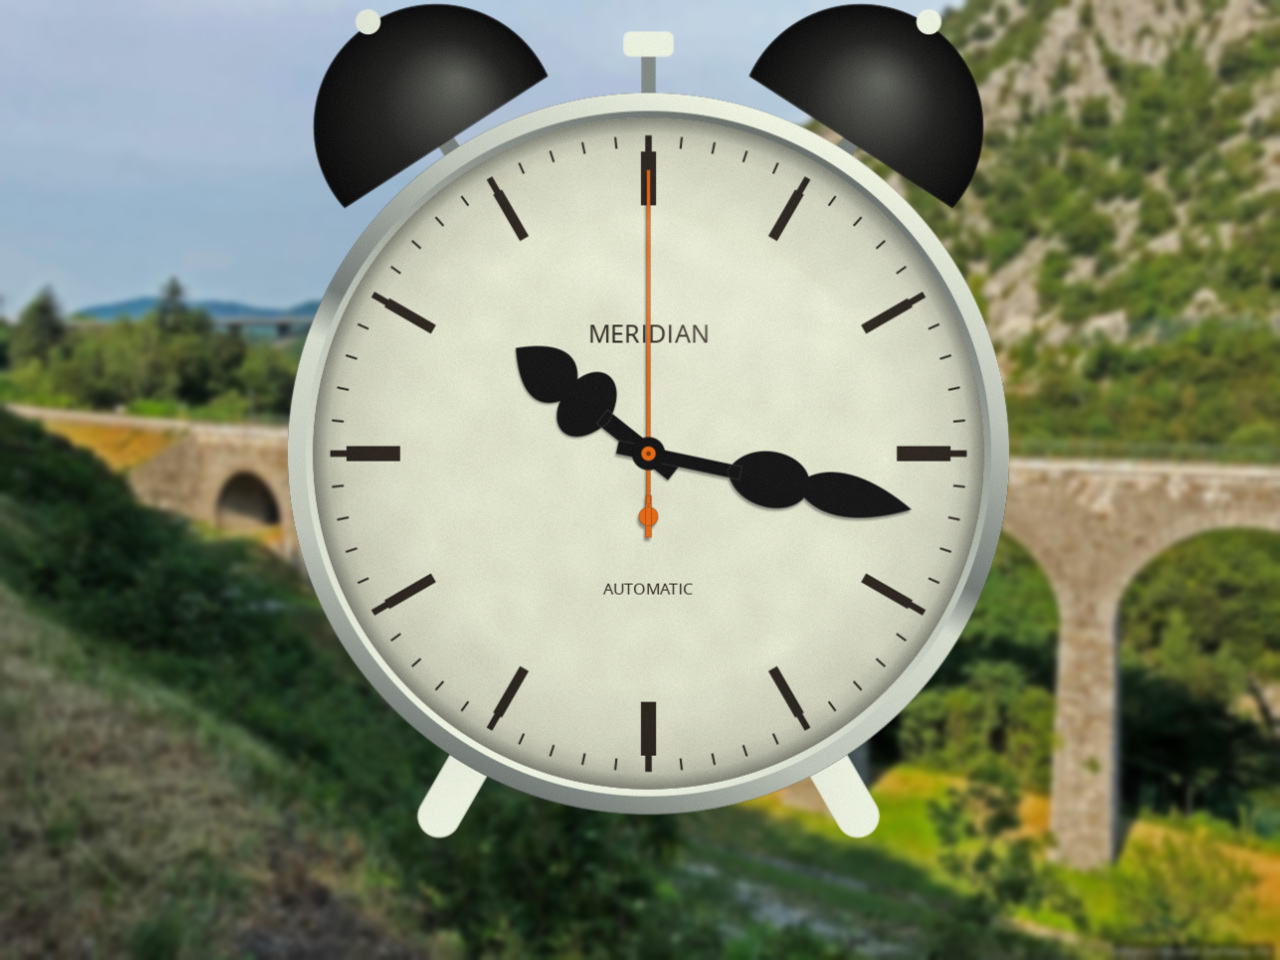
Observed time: 10:17:00
